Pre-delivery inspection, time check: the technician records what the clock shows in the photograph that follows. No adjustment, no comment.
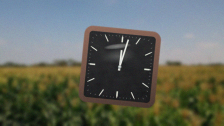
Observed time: 12:02
